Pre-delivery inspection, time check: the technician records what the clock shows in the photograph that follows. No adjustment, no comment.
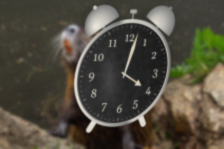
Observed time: 4:02
